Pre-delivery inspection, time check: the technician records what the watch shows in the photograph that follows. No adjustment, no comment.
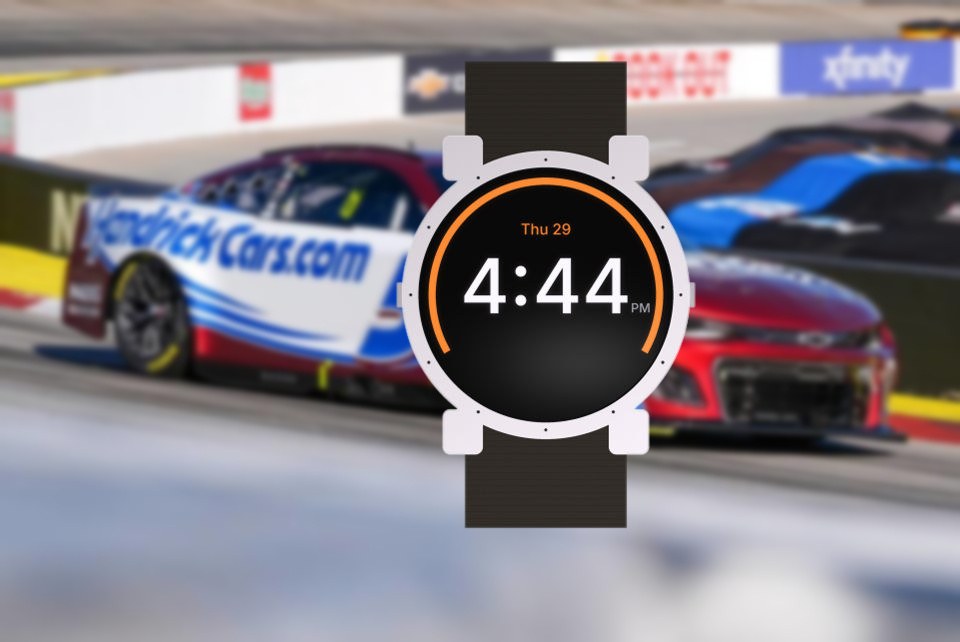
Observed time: 4:44
